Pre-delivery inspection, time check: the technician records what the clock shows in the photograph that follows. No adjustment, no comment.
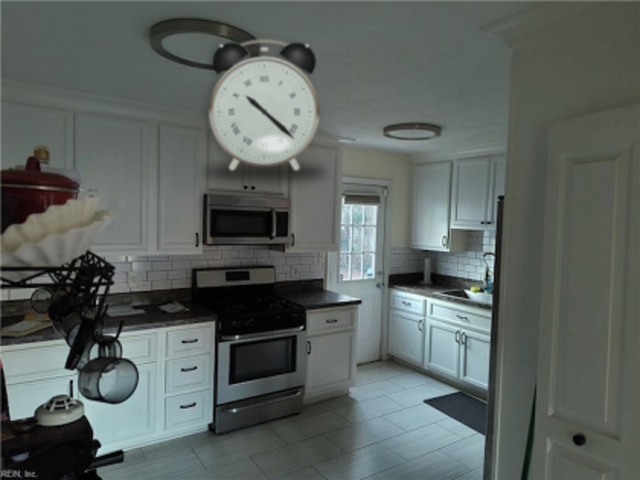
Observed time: 10:22
